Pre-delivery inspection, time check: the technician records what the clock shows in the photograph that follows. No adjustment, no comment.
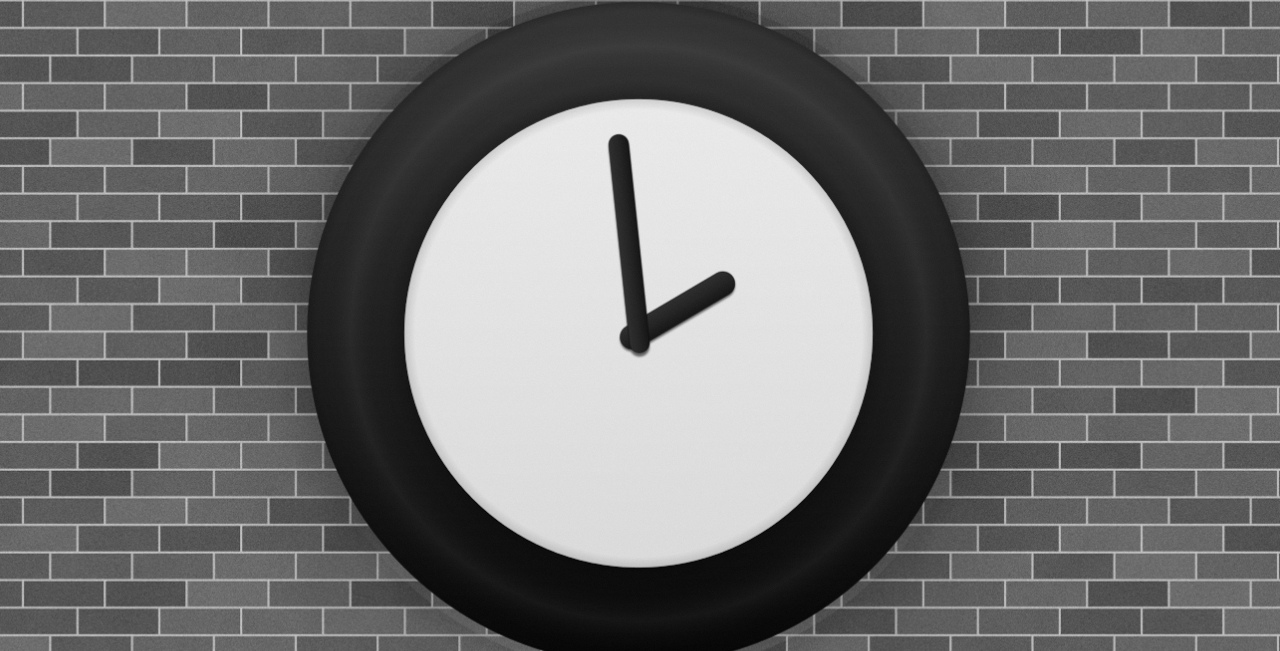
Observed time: 1:59
